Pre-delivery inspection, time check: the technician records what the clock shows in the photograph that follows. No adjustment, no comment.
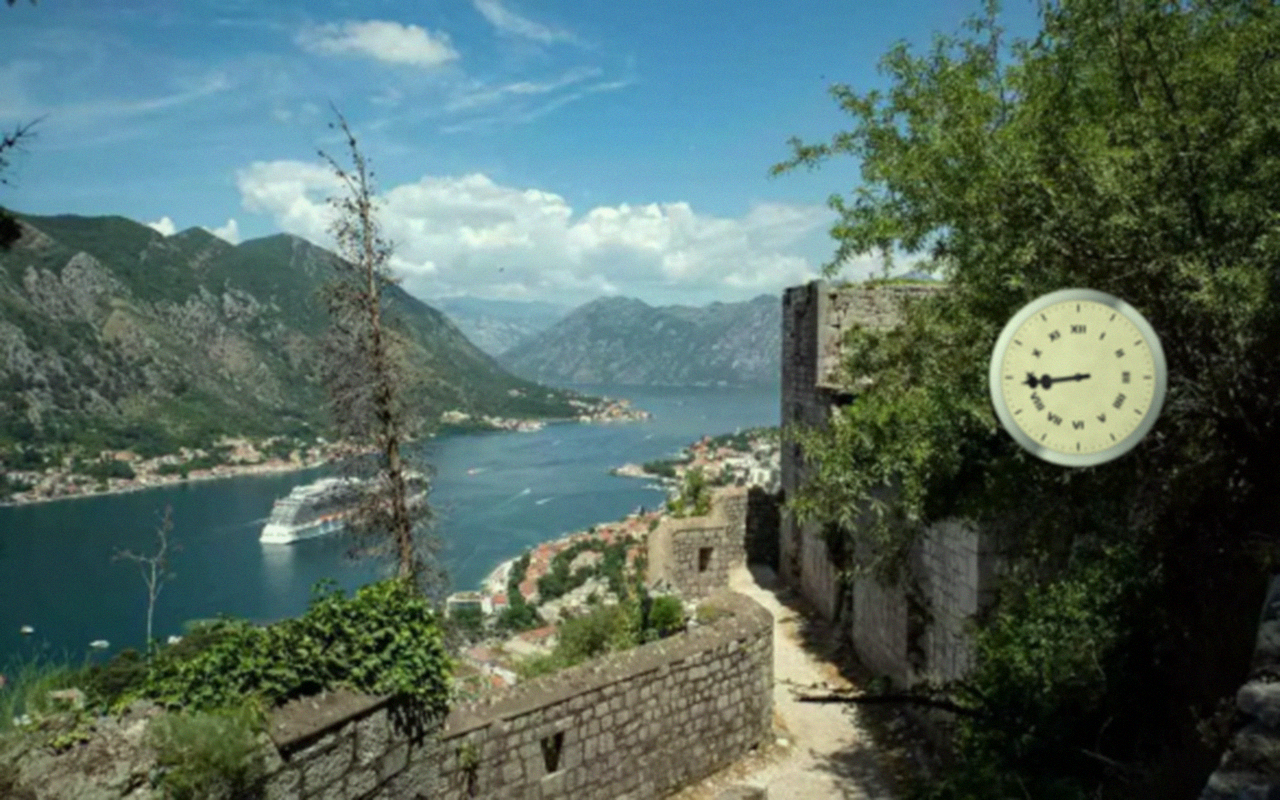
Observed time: 8:44
